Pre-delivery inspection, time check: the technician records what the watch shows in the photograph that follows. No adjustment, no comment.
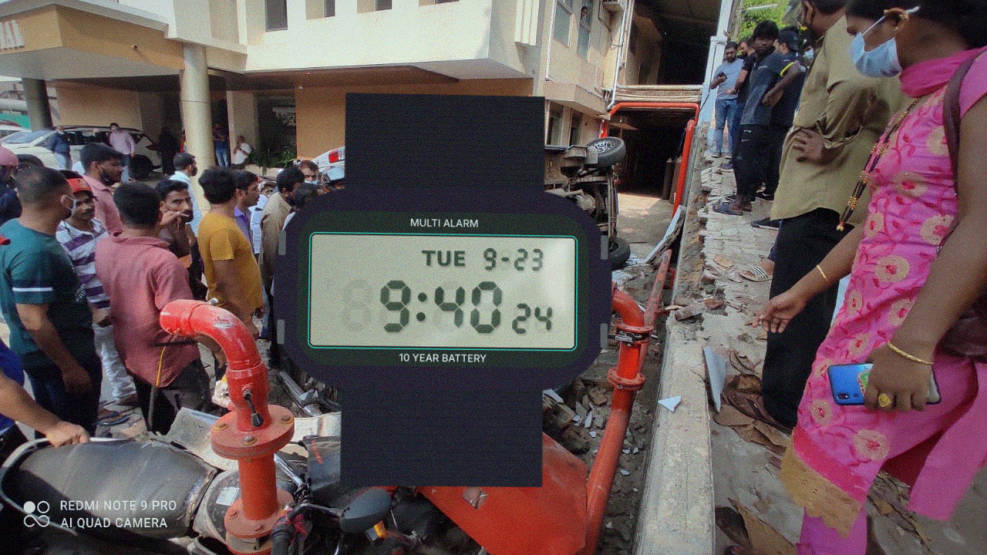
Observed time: 9:40:24
